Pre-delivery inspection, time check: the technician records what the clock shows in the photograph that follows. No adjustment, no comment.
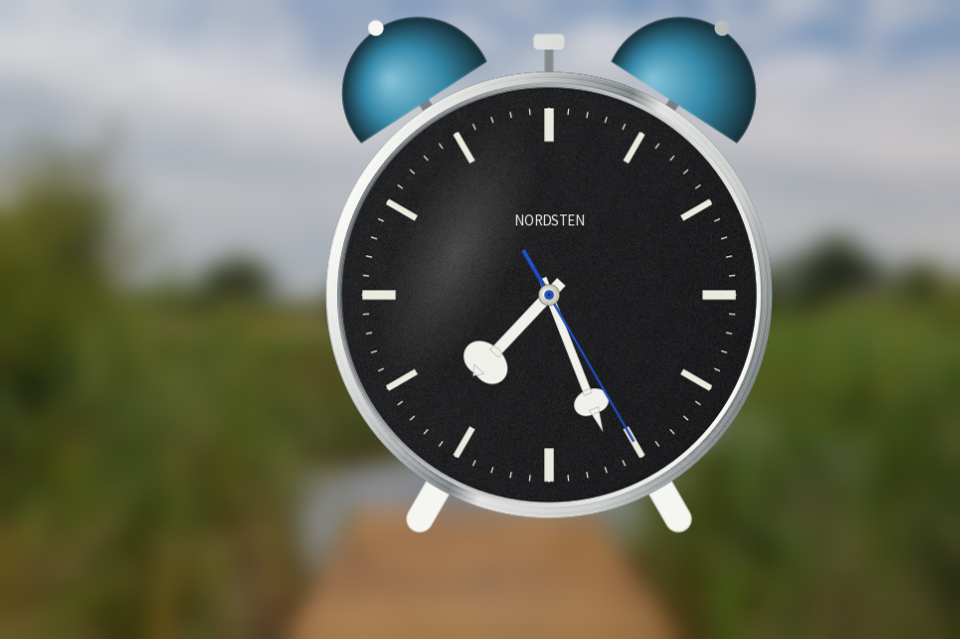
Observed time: 7:26:25
